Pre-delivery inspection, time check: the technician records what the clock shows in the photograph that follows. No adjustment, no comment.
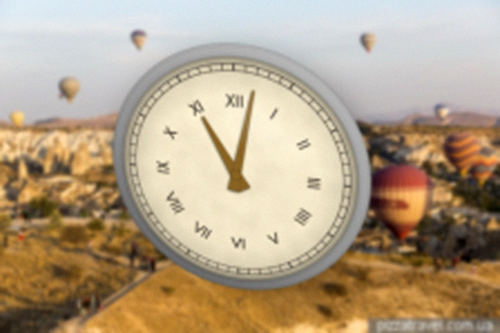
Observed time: 11:02
